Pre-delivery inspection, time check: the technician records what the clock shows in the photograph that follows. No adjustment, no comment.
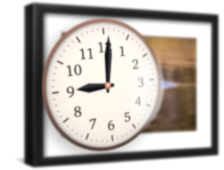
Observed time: 9:01
